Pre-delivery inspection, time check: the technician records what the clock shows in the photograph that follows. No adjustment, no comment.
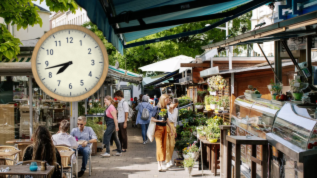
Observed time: 7:43
